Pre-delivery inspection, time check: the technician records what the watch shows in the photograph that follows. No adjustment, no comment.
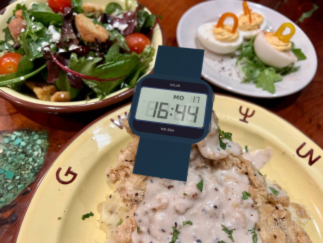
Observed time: 16:44
